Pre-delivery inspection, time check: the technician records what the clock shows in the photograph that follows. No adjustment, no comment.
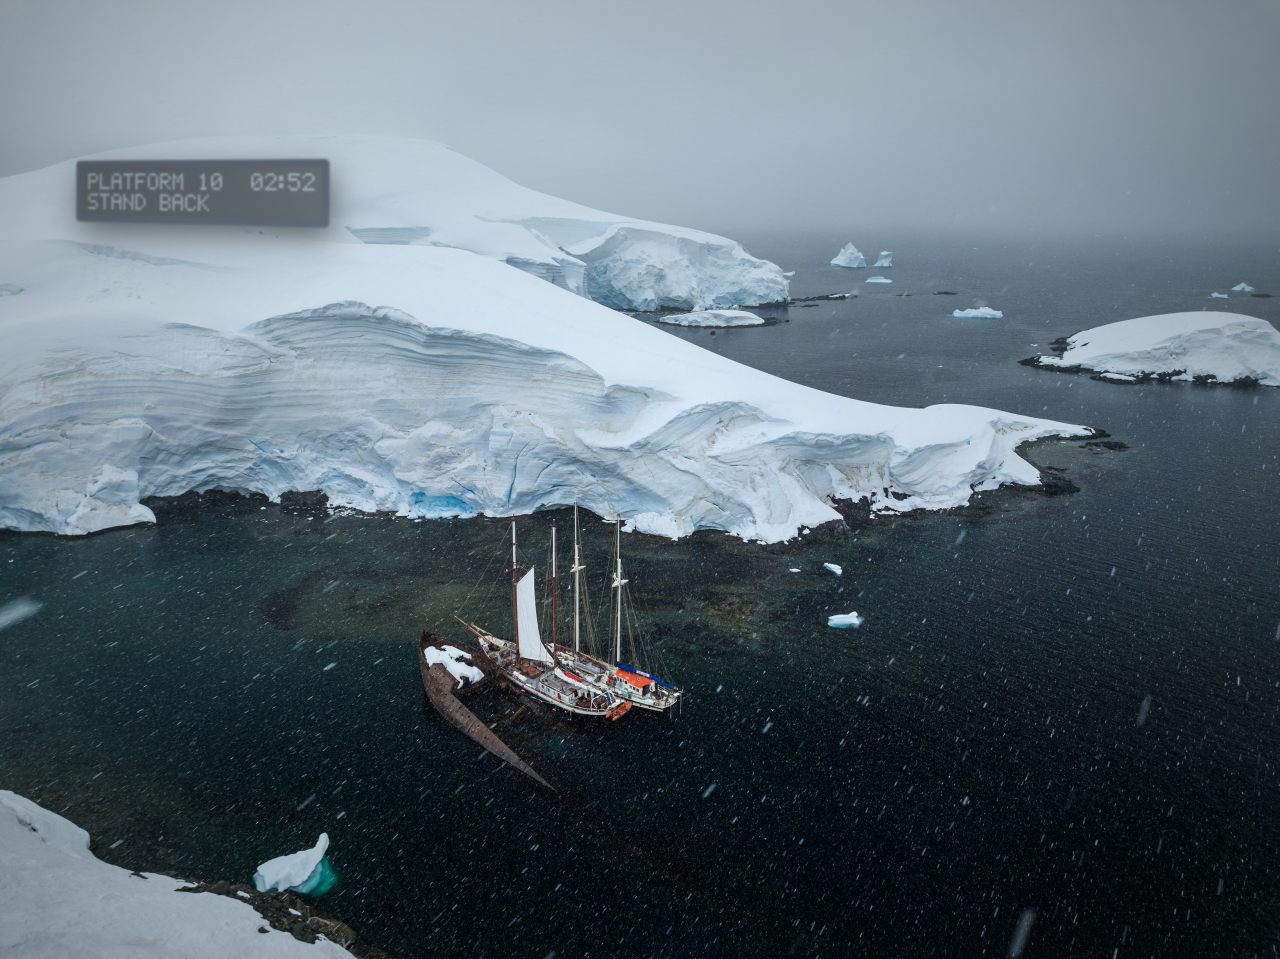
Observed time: 2:52
